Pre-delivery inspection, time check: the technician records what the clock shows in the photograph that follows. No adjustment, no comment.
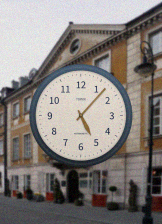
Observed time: 5:07
